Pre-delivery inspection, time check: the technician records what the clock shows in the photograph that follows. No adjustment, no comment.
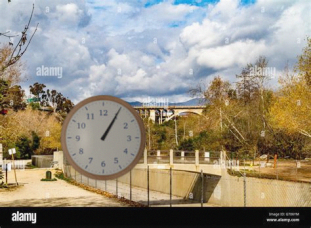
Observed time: 1:05
